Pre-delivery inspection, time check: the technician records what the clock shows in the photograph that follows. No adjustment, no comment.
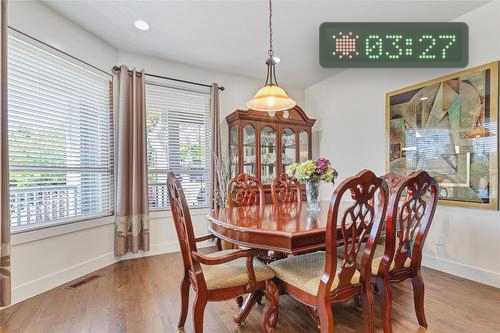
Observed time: 3:27
